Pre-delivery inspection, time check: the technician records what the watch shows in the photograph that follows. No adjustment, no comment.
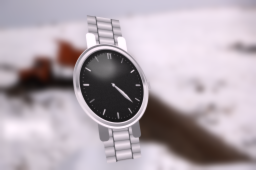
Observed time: 4:22
